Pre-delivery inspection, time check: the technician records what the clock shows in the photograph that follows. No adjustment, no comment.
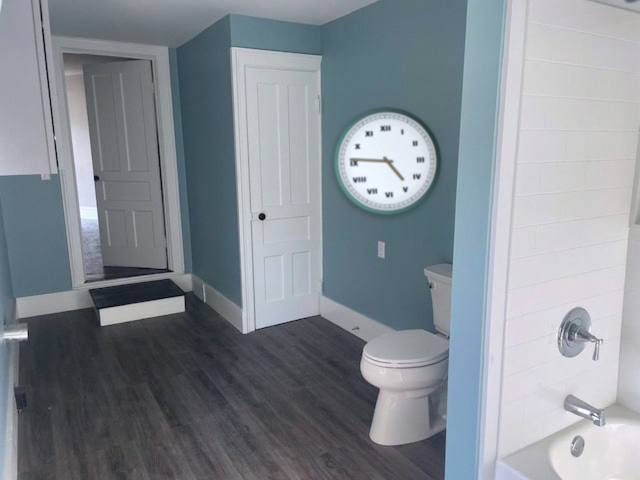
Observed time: 4:46
